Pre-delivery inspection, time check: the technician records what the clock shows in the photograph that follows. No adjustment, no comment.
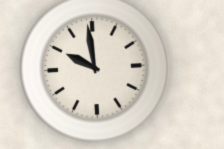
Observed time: 9:59
